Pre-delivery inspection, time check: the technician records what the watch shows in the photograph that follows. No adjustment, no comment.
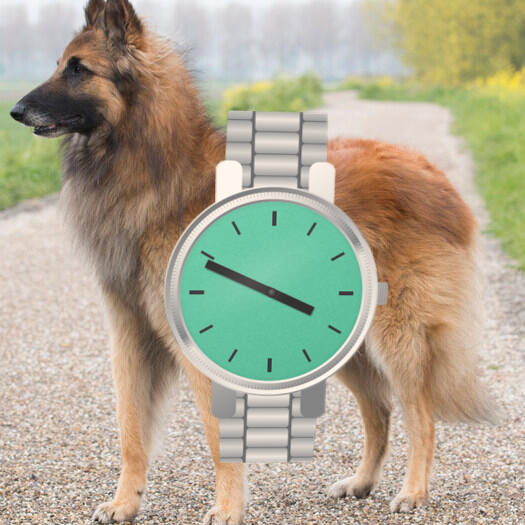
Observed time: 3:49
